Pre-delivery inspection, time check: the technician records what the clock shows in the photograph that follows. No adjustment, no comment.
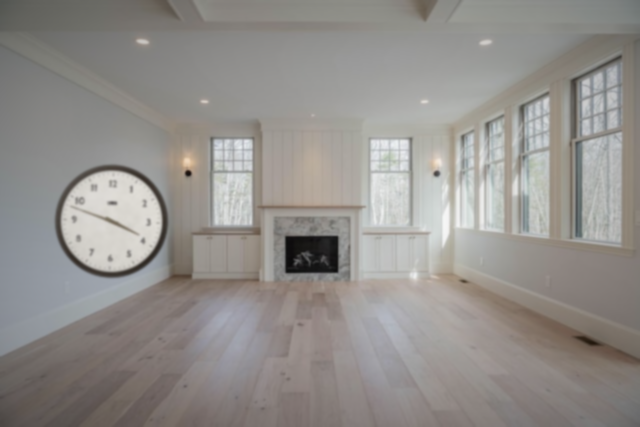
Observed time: 3:48
